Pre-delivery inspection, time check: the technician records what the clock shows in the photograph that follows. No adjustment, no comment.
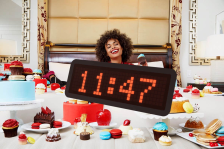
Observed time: 11:47
